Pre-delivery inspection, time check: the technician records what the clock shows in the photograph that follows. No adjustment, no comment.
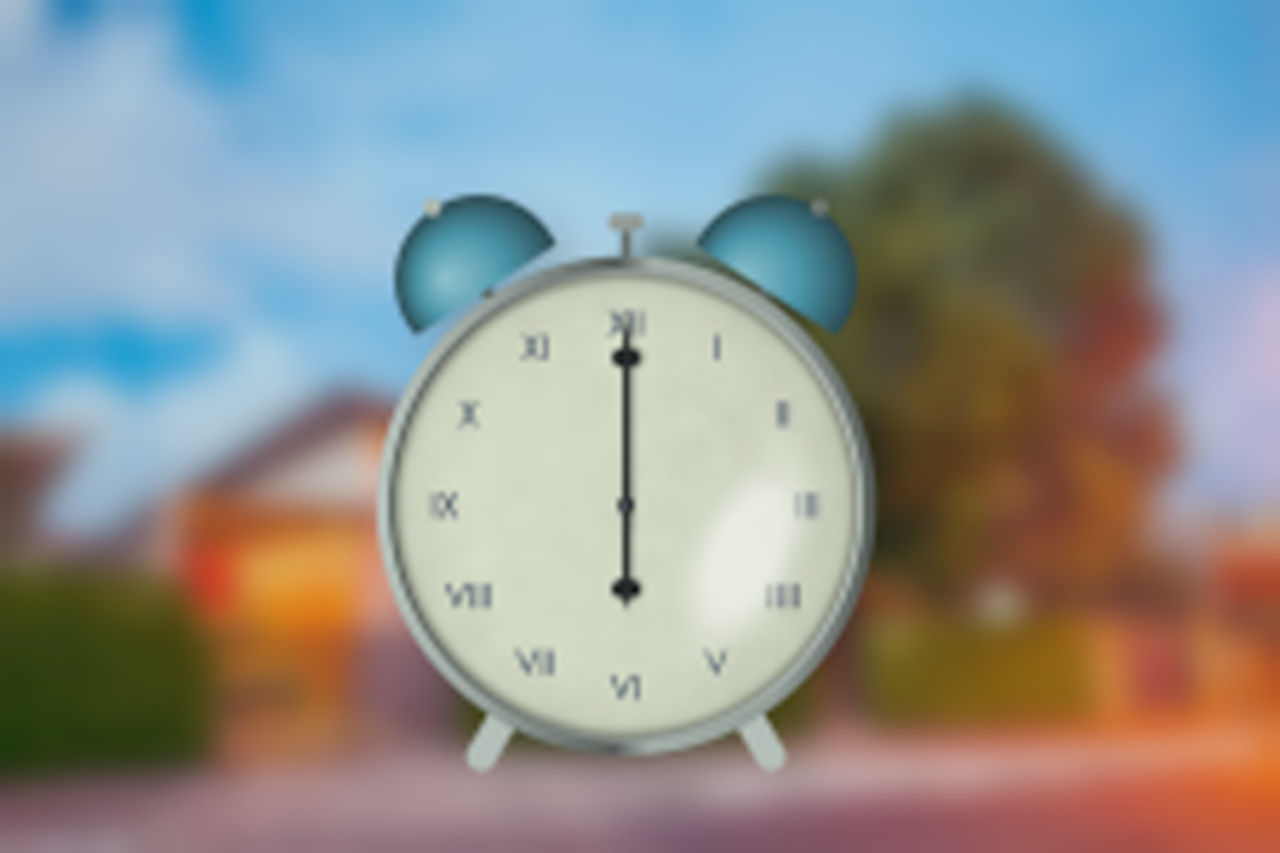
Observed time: 6:00
